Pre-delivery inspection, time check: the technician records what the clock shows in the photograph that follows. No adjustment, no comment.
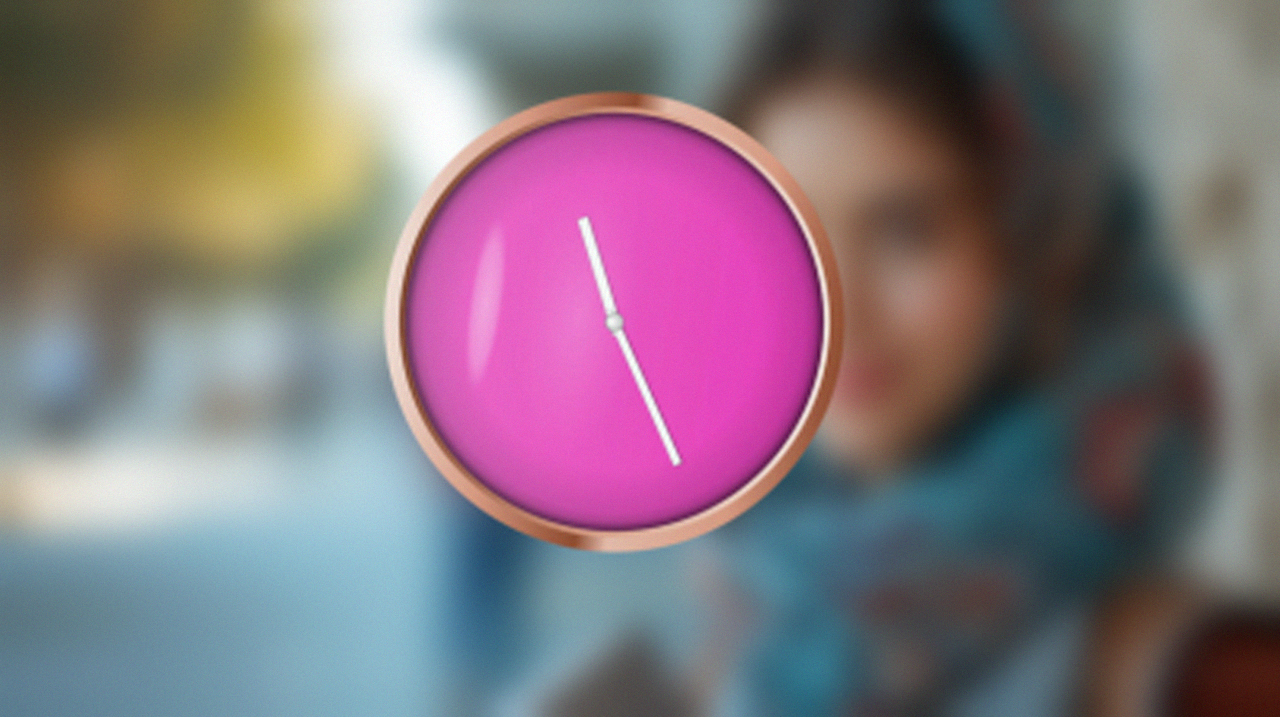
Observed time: 11:26
